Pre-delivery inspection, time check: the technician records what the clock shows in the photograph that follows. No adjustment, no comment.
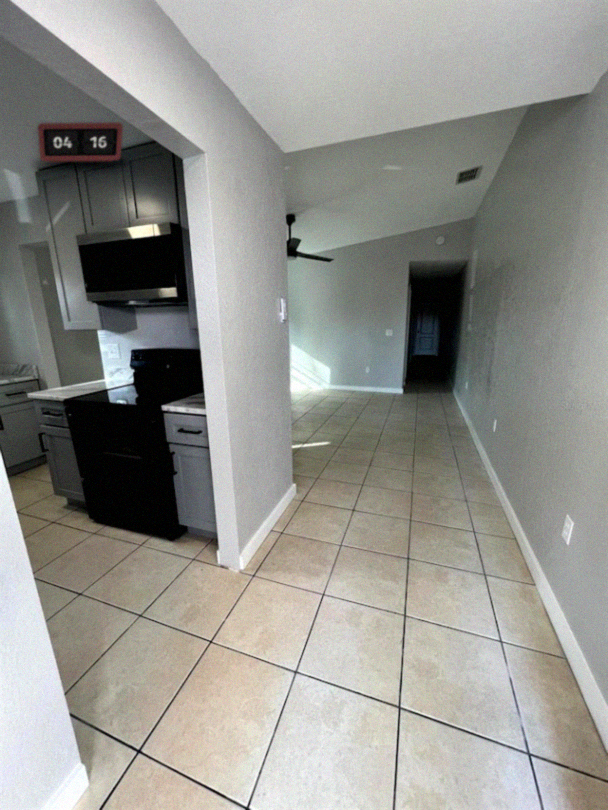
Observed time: 4:16
